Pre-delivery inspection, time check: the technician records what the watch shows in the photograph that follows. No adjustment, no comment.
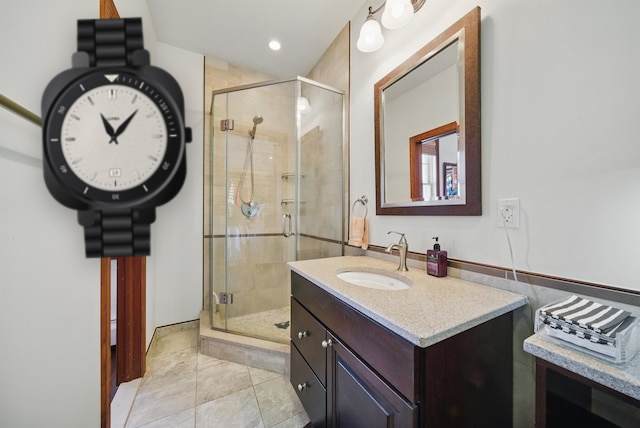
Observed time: 11:07
